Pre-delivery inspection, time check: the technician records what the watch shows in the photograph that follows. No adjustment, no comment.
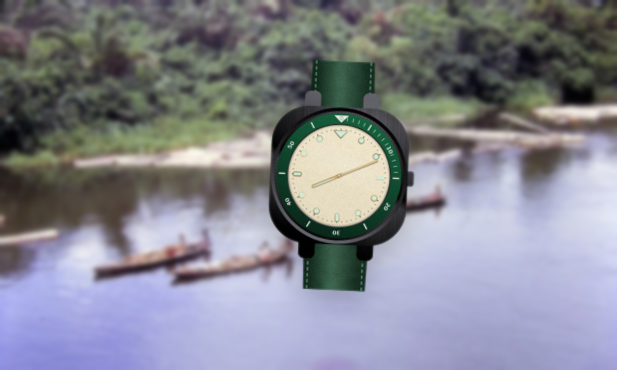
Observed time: 8:11
